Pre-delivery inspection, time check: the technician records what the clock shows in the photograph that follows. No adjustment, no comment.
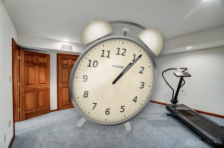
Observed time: 1:06
